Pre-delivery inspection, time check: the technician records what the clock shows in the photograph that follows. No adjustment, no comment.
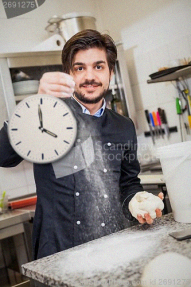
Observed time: 3:59
